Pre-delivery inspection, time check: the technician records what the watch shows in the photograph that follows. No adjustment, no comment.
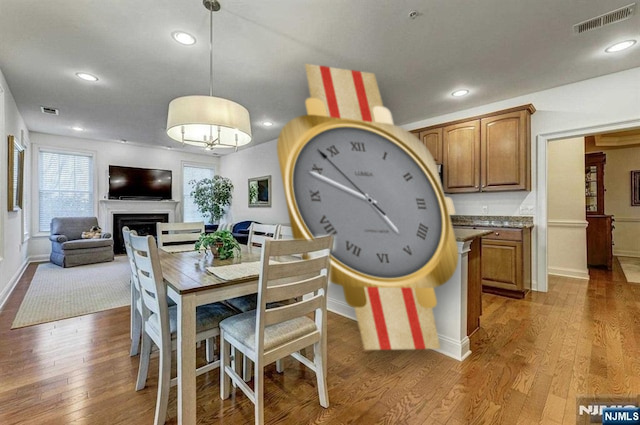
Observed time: 4:48:53
